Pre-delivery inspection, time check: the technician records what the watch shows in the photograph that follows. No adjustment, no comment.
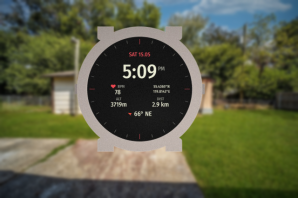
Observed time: 5:09
